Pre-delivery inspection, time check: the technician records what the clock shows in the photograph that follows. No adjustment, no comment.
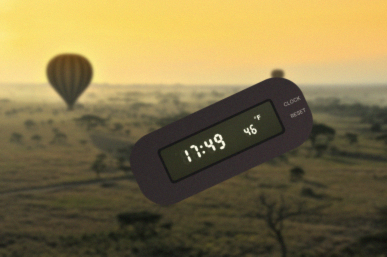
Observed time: 17:49
